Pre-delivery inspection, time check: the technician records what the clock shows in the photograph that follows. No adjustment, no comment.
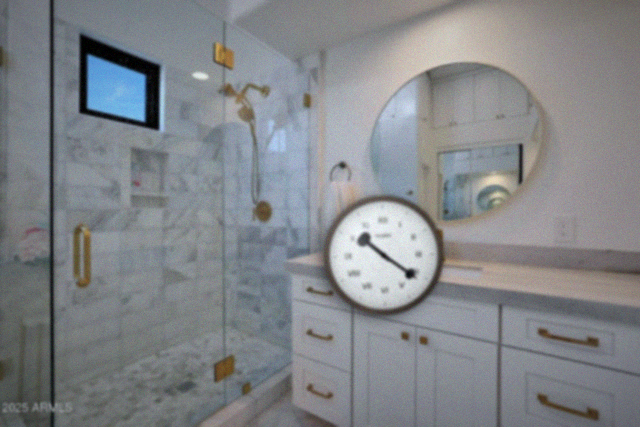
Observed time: 10:21
